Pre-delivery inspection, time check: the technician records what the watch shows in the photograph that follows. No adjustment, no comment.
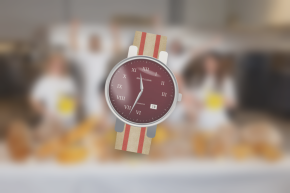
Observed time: 11:33
